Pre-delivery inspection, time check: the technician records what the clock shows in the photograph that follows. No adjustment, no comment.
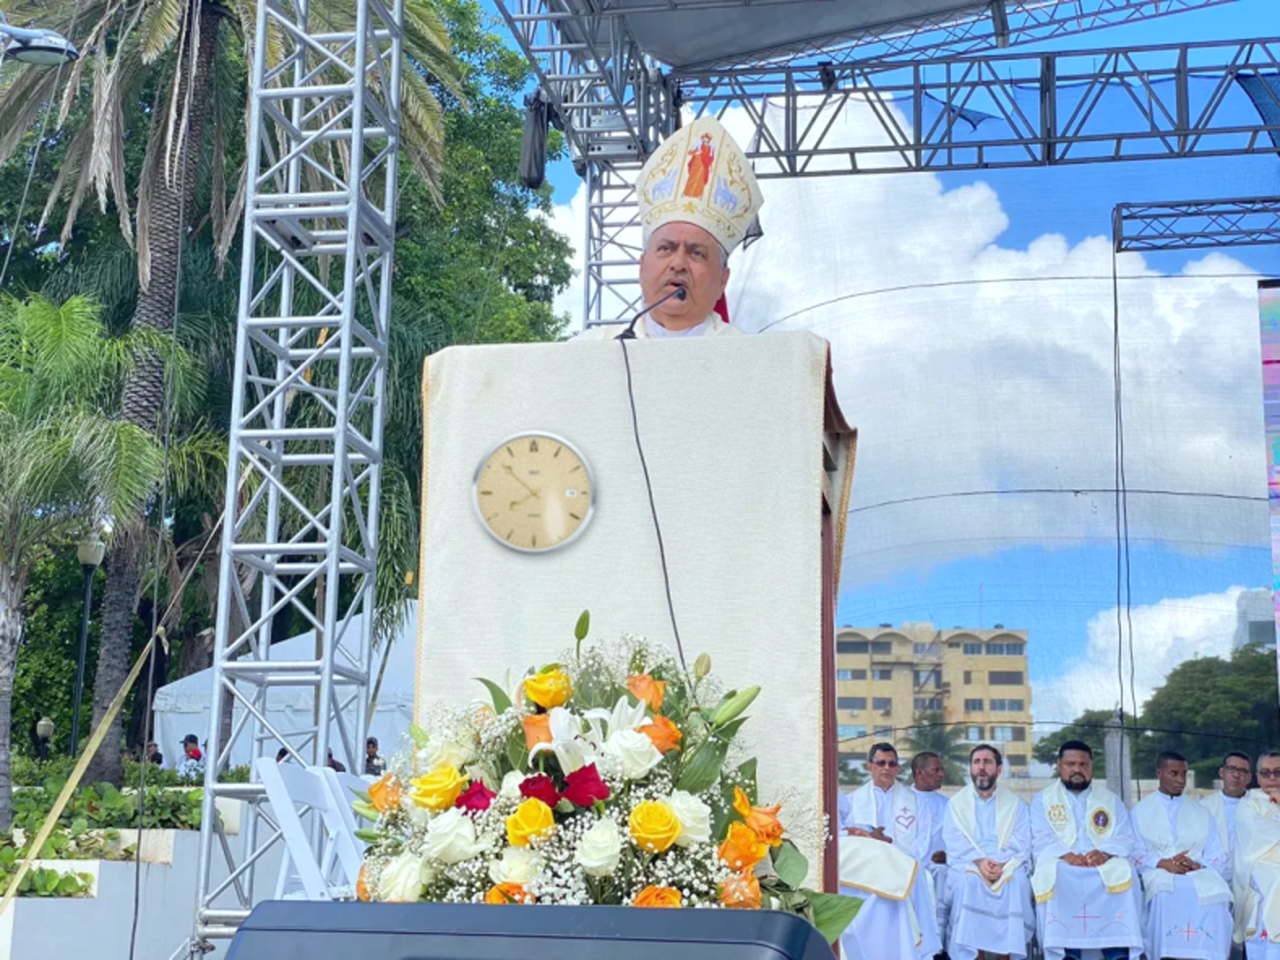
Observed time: 7:52
